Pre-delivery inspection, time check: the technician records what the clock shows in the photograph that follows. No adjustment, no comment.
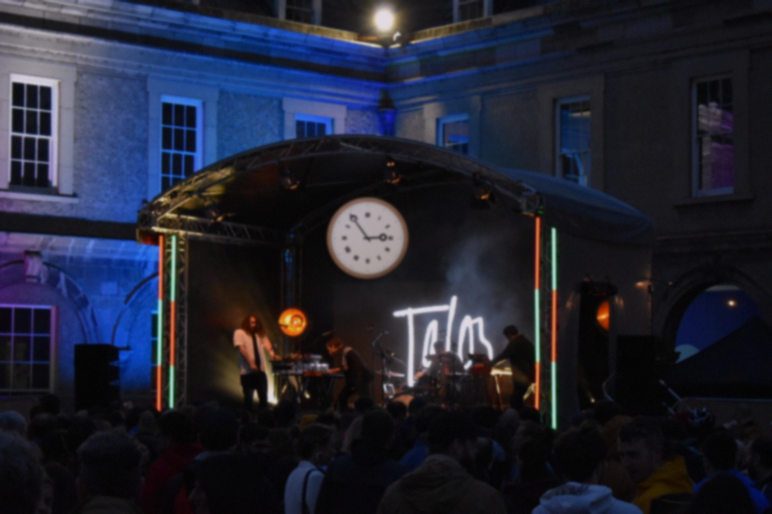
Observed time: 2:54
